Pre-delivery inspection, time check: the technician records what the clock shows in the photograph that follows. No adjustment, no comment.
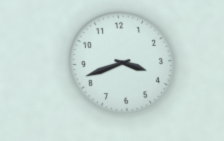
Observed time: 3:42
